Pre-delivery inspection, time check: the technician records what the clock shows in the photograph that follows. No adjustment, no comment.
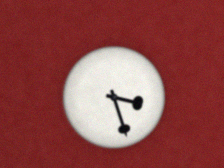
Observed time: 3:27
